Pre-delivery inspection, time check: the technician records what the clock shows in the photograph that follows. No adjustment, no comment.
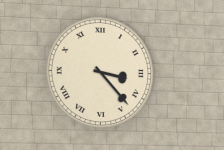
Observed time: 3:23
